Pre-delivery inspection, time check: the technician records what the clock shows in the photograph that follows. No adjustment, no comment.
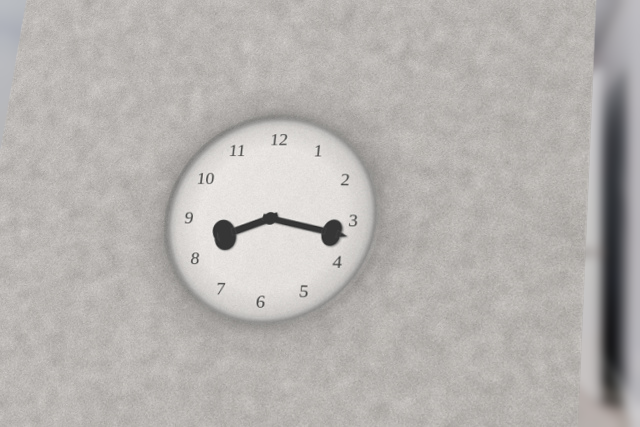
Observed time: 8:17
